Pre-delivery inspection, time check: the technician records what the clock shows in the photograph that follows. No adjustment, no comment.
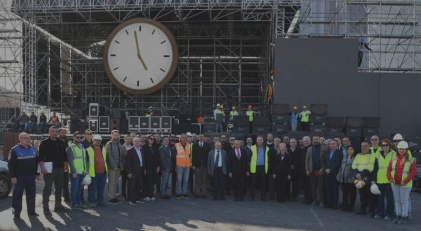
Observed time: 4:58
